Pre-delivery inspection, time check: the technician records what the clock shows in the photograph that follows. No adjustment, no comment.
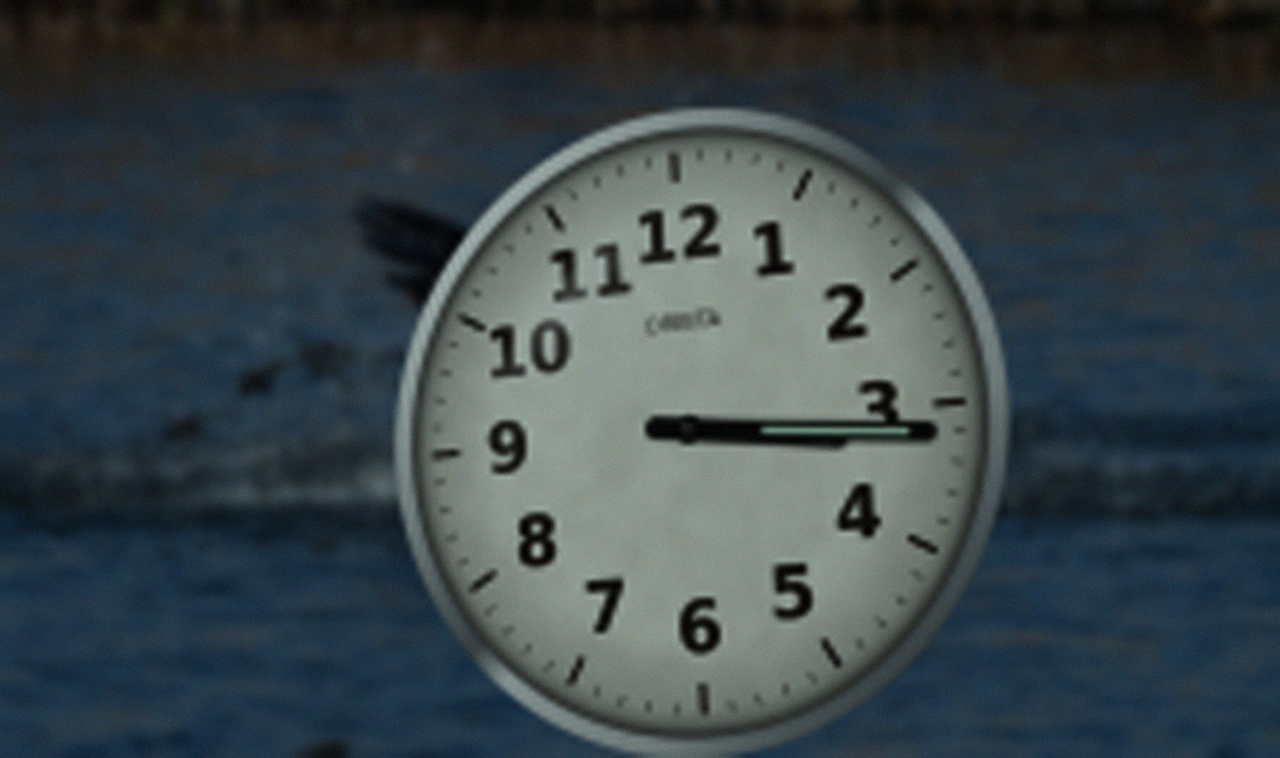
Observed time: 3:16
